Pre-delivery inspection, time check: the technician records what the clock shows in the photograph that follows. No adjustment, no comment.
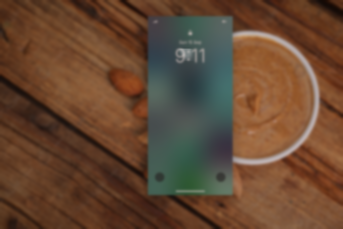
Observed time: 9:11
